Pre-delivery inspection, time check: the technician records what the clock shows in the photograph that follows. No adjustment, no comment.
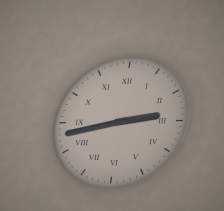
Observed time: 2:43
